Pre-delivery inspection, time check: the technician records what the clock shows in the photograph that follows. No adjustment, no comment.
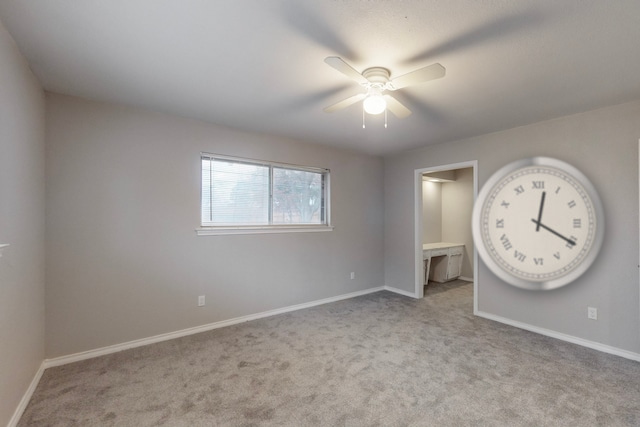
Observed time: 12:20
